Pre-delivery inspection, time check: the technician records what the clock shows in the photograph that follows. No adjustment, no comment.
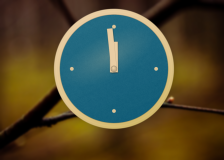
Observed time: 11:59
